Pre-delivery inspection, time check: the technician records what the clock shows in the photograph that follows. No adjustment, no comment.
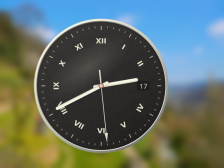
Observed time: 2:40:29
